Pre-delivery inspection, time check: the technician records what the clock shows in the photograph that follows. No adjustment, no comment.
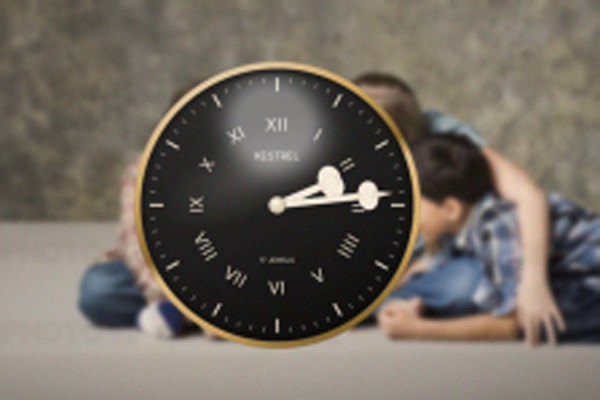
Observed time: 2:14
